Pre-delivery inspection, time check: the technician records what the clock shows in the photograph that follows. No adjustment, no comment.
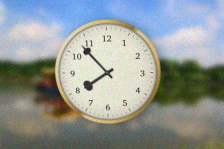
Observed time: 7:53
